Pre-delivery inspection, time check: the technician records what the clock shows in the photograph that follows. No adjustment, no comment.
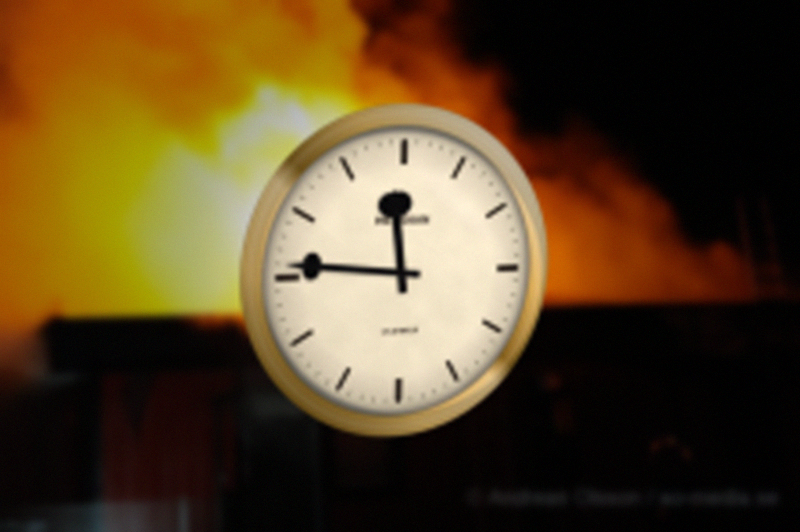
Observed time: 11:46
